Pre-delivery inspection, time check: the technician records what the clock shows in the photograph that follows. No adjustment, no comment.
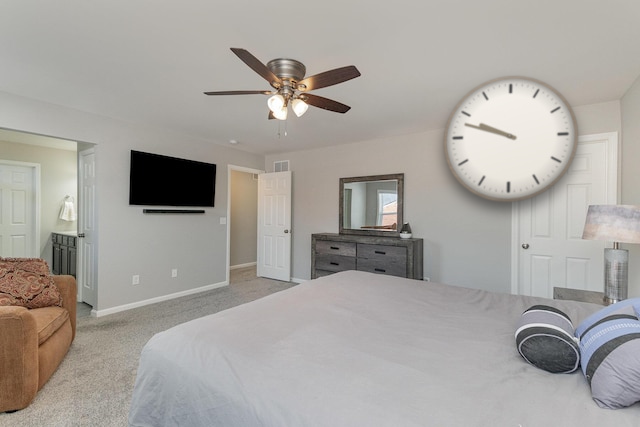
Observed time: 9:48
